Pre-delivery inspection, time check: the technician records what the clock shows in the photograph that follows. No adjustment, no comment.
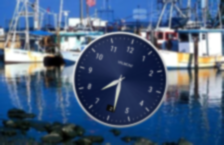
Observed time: 7:29
